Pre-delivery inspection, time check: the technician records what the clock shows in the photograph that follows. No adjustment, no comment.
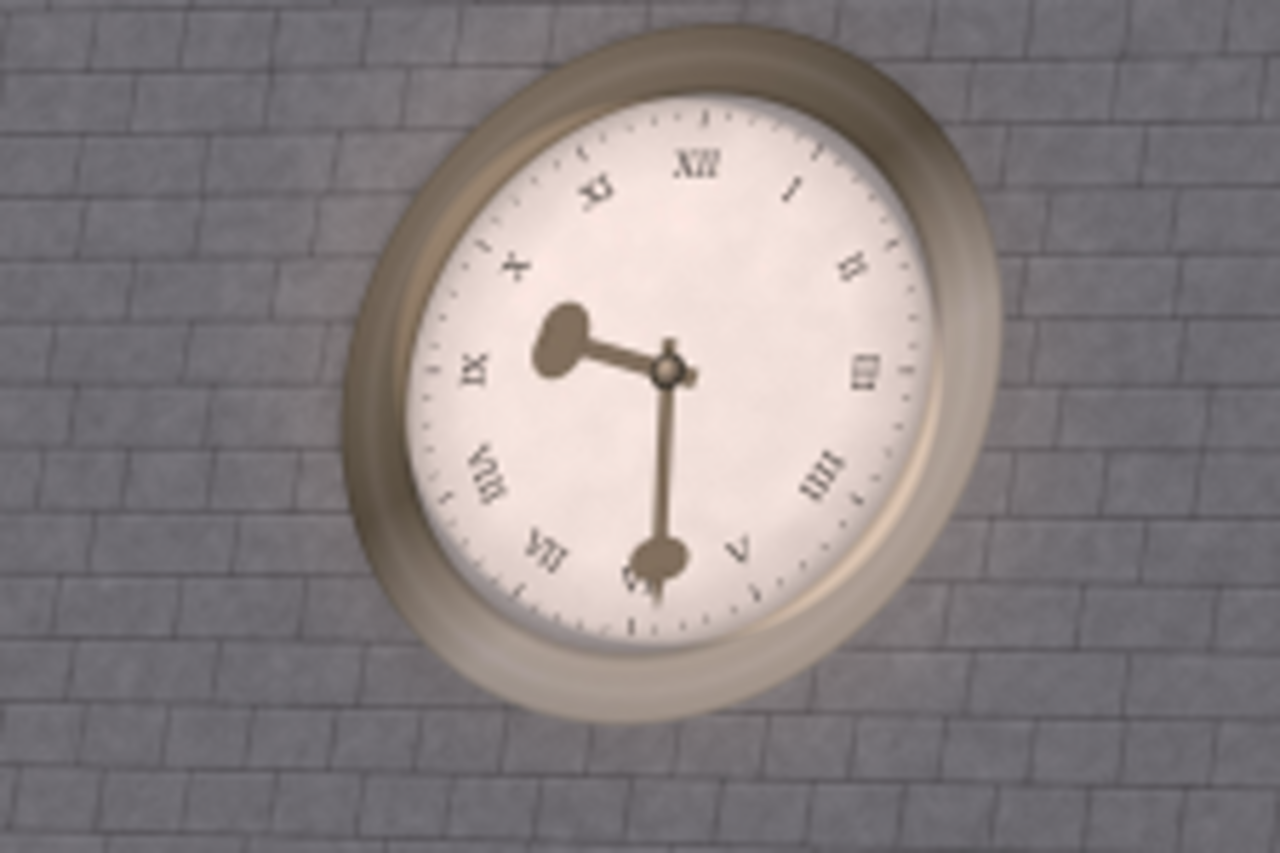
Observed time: 9:29
